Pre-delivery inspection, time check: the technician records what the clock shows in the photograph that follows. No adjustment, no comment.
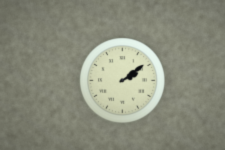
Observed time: 2:09
